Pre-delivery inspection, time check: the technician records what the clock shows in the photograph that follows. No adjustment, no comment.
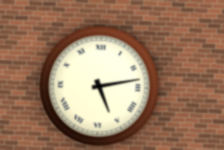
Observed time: 5:13
